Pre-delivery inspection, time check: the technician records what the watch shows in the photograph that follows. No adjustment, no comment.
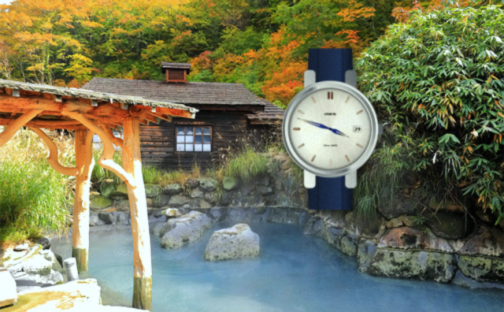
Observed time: 3:48
